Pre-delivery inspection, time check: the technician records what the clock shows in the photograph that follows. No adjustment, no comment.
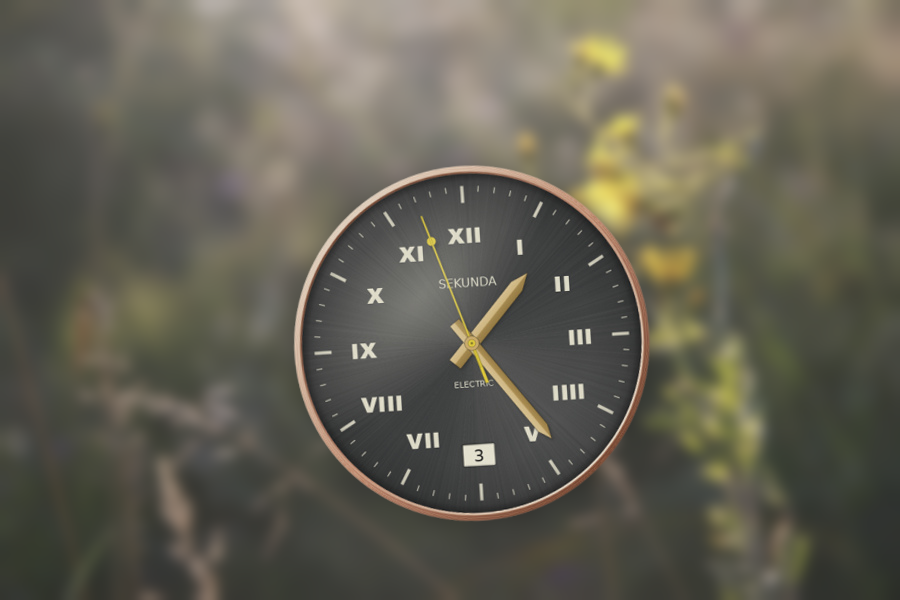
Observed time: 1:23:57
